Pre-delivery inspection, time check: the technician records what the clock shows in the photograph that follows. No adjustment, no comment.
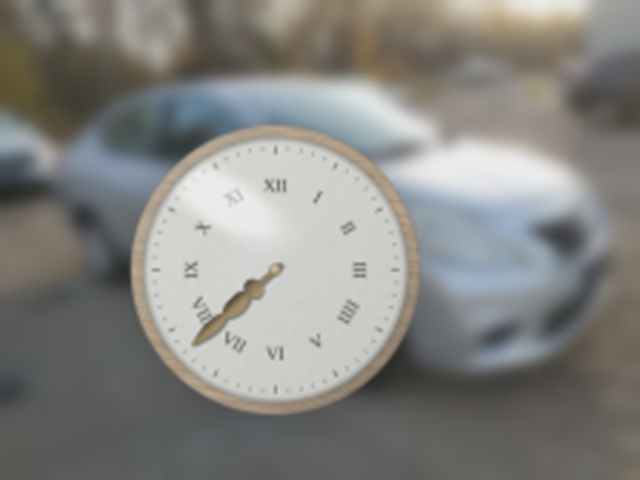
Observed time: 7:38
